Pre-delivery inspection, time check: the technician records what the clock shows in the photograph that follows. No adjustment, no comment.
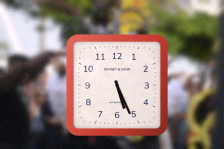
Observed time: 5:26
